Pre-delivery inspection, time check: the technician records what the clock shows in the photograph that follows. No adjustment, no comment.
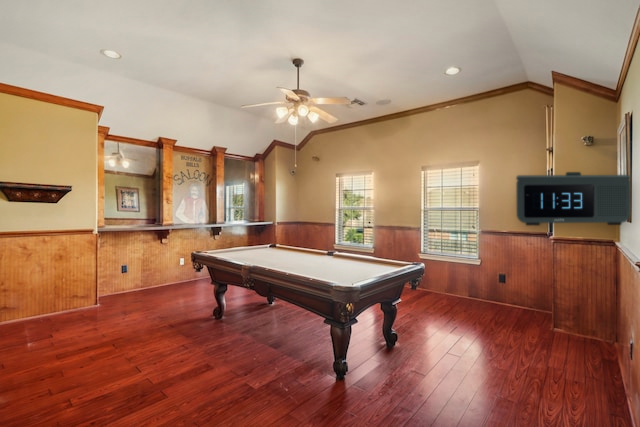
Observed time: 11:33
